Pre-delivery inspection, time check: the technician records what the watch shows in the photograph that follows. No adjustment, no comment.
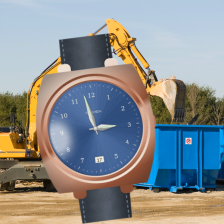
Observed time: 2:58
